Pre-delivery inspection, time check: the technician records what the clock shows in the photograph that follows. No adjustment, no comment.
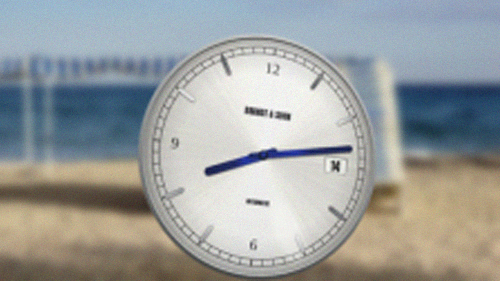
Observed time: 8:13
